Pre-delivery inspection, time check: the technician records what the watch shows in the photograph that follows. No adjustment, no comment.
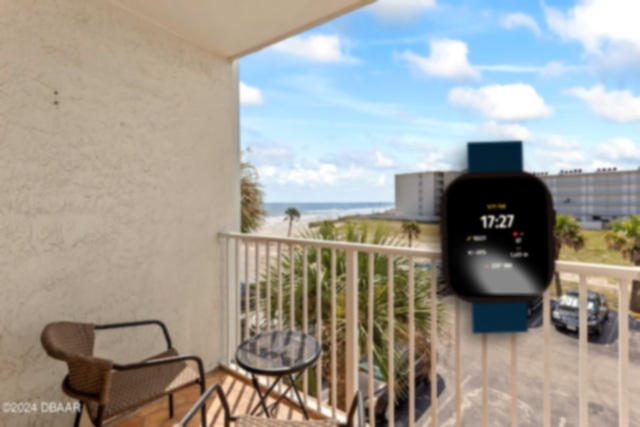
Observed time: 17:27
